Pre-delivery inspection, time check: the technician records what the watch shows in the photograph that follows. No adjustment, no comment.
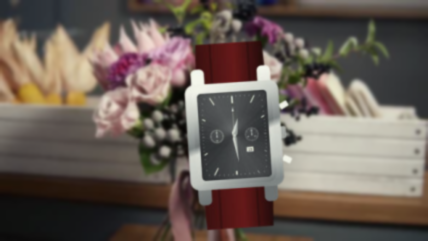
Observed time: 12:29
